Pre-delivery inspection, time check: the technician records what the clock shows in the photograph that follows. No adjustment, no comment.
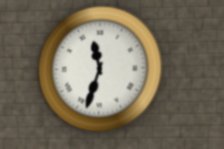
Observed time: 11:33
